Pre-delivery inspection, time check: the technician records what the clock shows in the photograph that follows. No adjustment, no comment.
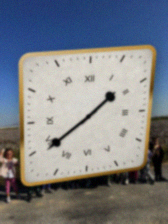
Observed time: 1:39
